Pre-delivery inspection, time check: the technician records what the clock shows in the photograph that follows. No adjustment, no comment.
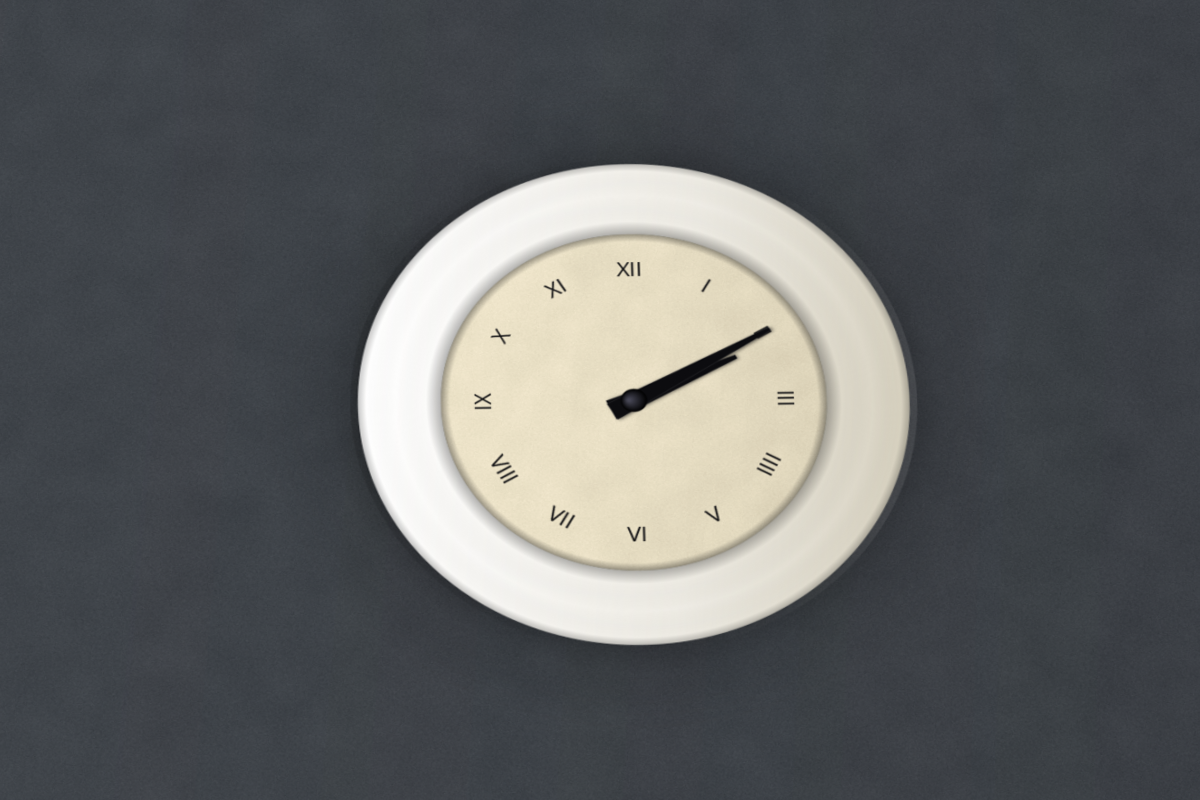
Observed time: 2:10
